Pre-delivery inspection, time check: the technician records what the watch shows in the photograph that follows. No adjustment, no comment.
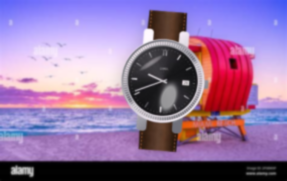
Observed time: 9:41
